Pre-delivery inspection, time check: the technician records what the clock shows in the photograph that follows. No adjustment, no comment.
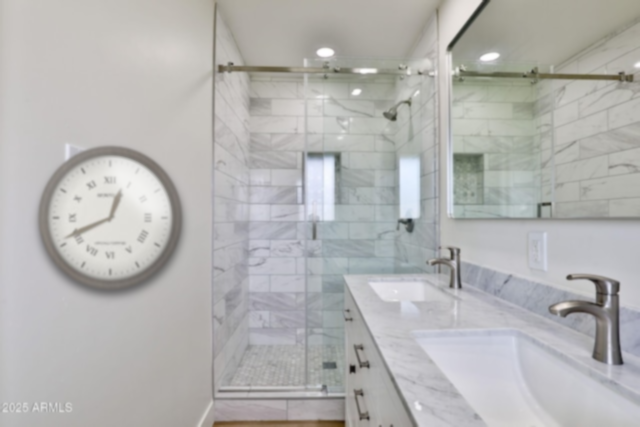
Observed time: 12:41
